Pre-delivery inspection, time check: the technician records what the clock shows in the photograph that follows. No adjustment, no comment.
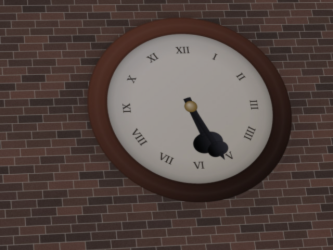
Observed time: 5:26
